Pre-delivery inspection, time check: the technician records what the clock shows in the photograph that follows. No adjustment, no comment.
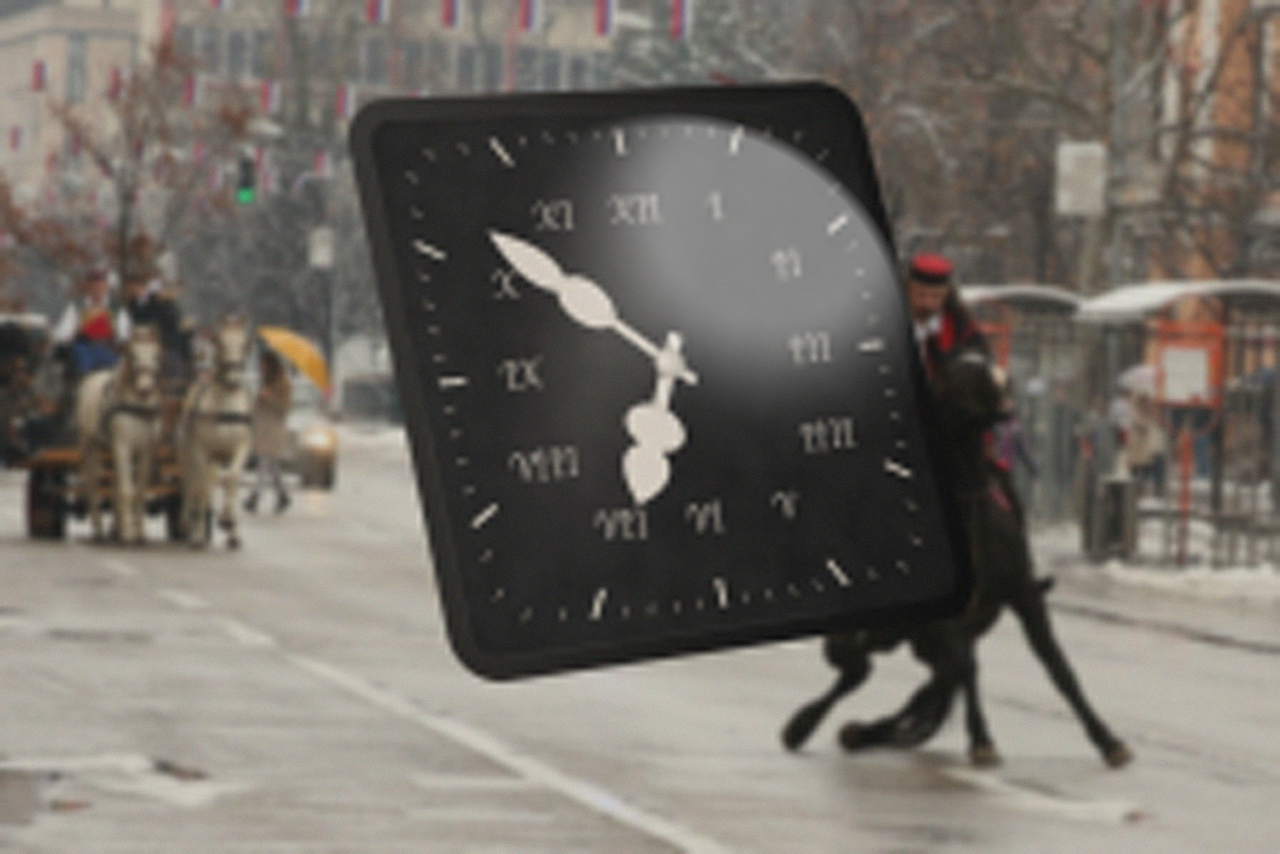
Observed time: 6:52
